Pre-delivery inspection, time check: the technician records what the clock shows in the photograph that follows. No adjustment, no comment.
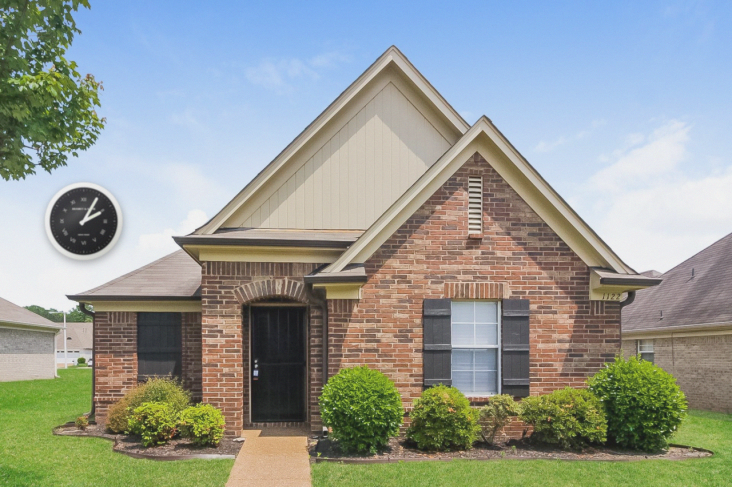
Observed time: 2:05
